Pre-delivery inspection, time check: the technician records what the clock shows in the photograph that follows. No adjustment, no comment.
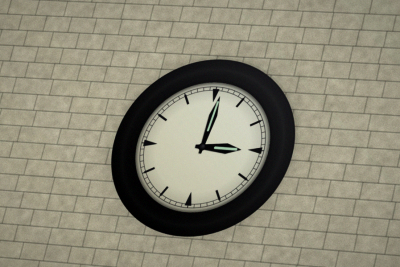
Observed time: 3:01
